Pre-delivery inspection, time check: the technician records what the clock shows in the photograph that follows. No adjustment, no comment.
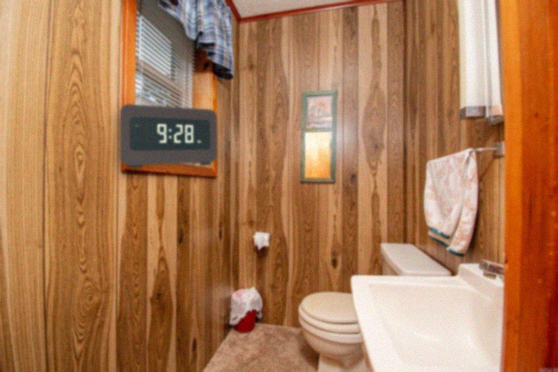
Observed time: 9:28
